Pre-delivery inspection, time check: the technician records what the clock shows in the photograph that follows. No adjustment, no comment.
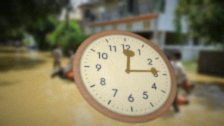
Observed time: 12:14
